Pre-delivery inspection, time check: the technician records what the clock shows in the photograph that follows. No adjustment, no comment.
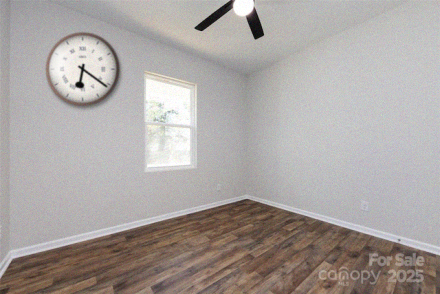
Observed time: 6:21
